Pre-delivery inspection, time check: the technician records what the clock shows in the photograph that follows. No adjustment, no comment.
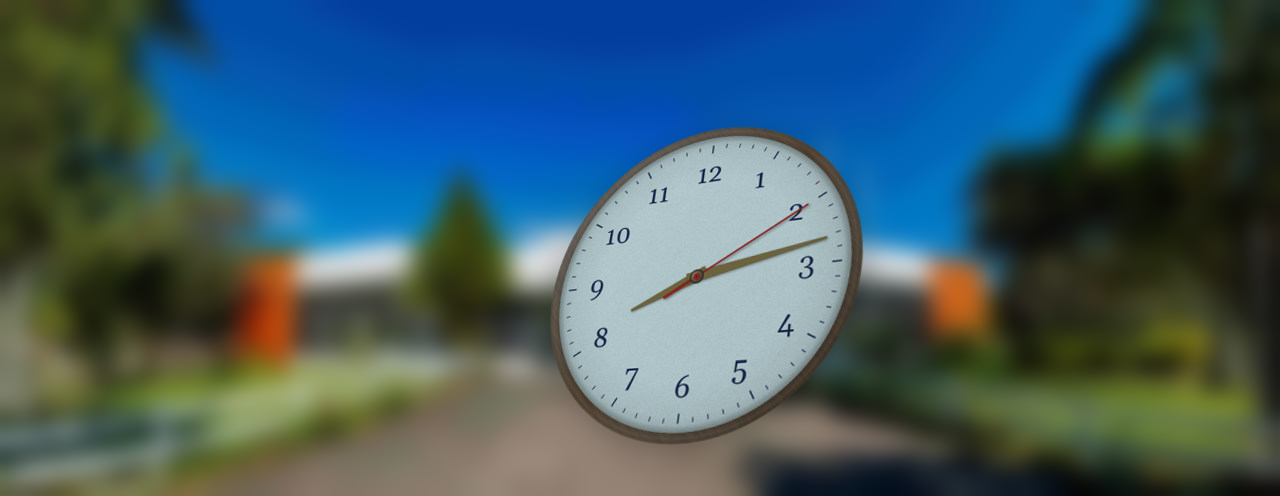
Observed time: 8:13:10
